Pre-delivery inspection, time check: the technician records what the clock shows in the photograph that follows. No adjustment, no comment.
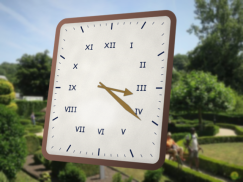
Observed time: 3:21
